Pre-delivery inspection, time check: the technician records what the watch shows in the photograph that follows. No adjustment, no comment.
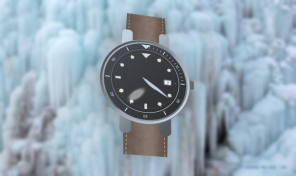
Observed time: 4:21
